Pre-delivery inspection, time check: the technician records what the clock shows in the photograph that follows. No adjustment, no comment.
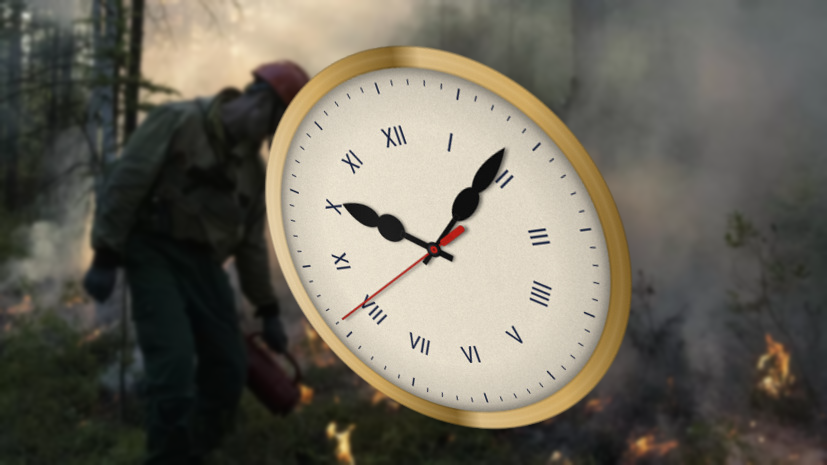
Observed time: 10:08:41
